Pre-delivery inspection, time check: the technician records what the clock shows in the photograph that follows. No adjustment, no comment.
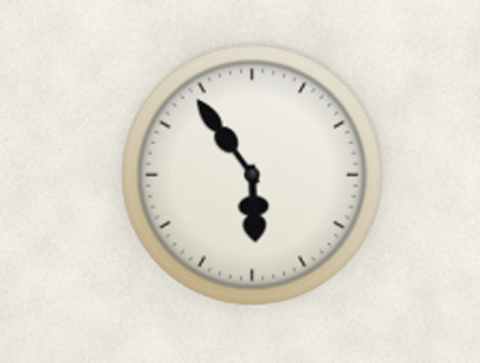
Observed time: 5:54
